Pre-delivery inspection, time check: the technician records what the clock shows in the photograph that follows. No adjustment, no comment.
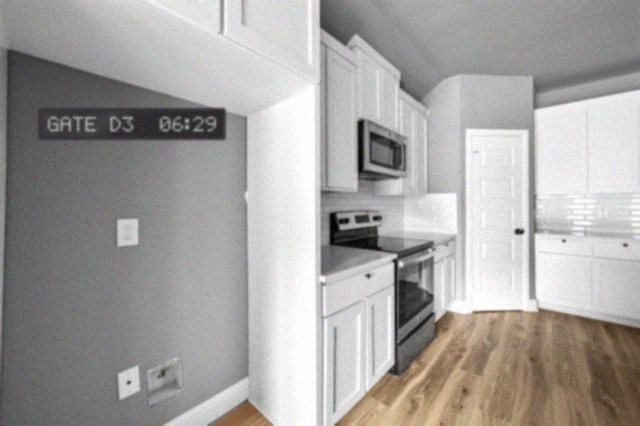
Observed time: 6:29
